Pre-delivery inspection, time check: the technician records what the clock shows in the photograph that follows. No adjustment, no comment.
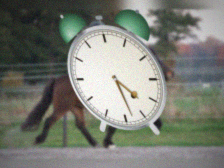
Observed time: 4:28
